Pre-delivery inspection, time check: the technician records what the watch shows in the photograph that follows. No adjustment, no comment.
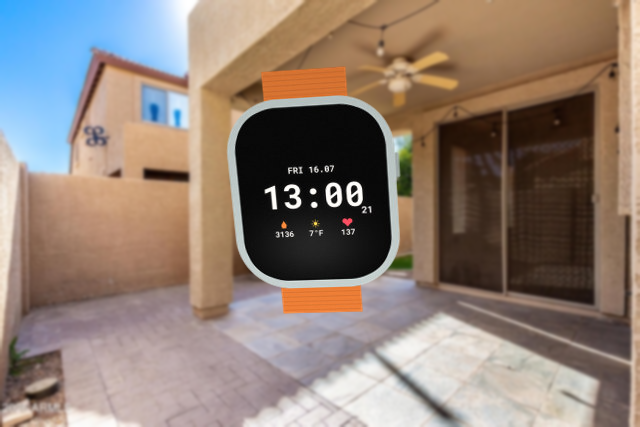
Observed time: 13:00:21
